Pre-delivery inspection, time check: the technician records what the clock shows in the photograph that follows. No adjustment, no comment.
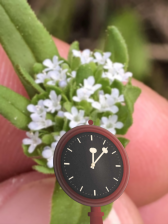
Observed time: 12:07
